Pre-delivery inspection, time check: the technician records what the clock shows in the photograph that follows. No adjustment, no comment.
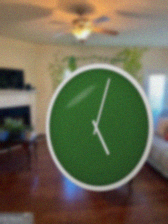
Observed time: 5:03
